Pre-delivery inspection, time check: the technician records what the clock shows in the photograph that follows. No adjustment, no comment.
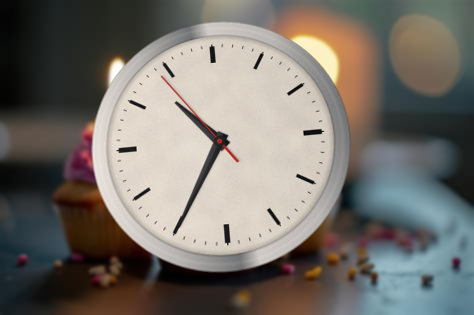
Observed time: 10:34:54
